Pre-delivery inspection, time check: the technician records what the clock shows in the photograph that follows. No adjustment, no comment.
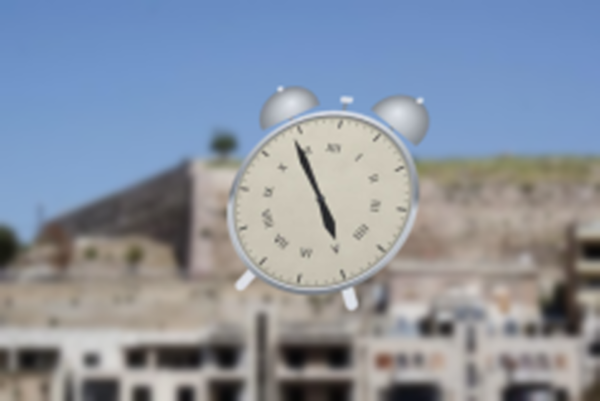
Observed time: 4:54
